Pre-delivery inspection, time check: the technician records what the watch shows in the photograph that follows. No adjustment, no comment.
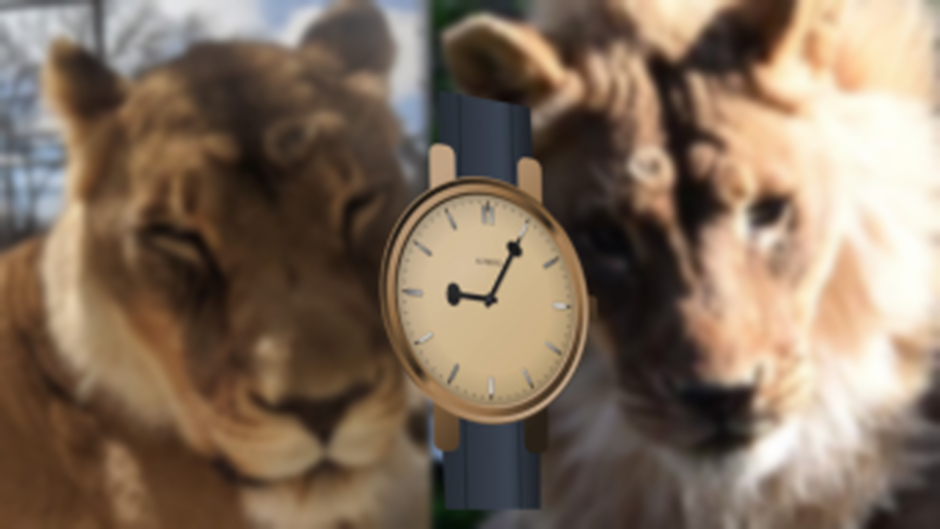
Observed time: 9:05
